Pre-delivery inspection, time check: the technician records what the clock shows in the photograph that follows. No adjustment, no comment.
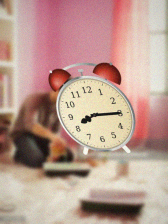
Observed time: 8:15
